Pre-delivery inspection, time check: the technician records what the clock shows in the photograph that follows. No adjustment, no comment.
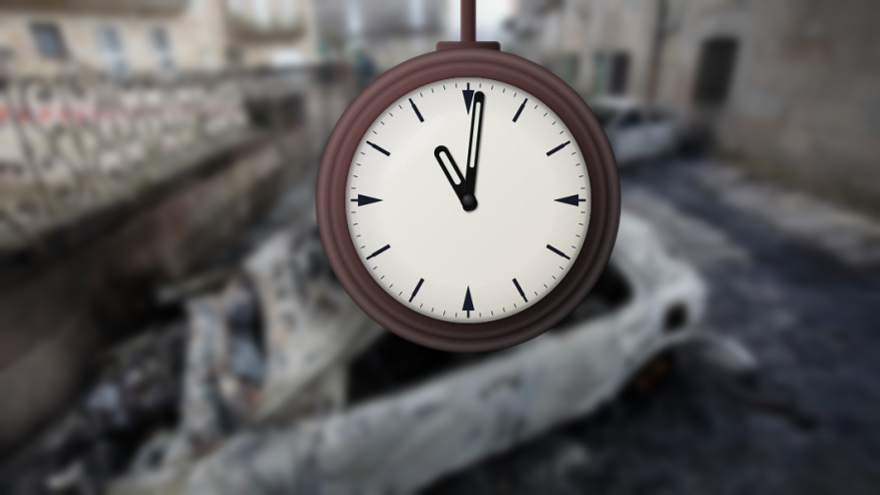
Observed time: 11:01
